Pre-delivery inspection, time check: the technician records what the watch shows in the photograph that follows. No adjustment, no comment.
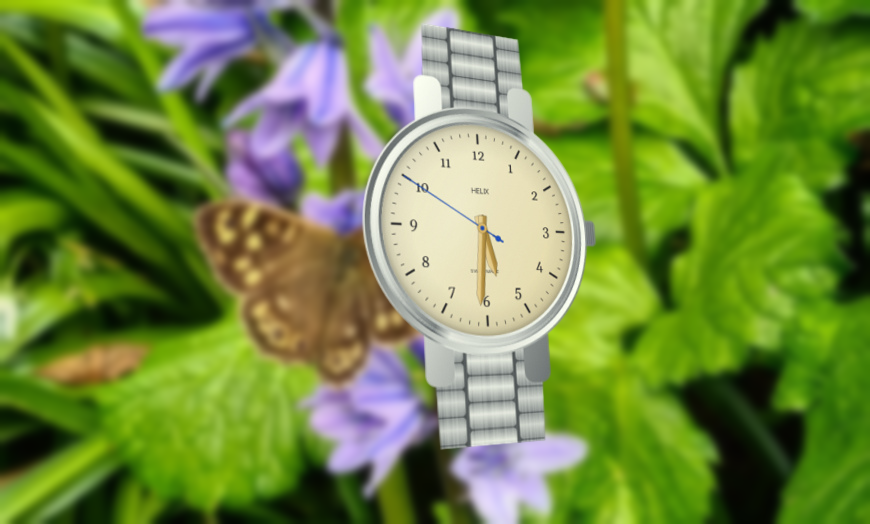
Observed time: 5:30:50
